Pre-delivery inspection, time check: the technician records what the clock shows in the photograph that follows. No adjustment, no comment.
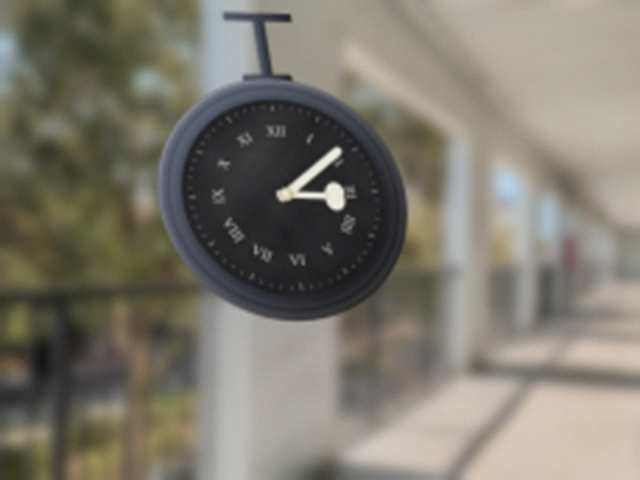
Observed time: 3:09
